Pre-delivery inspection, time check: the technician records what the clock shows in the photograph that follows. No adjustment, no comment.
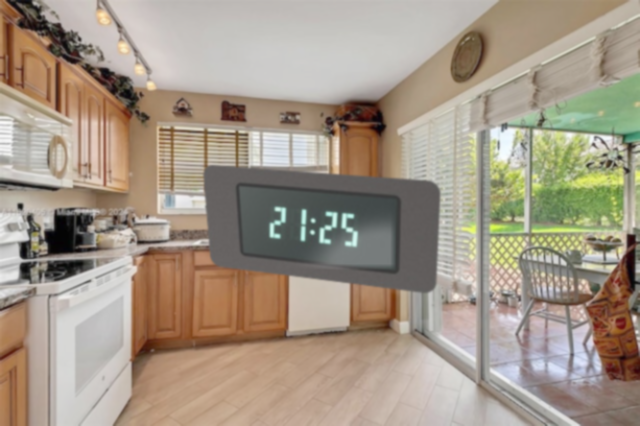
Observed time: 21:25
